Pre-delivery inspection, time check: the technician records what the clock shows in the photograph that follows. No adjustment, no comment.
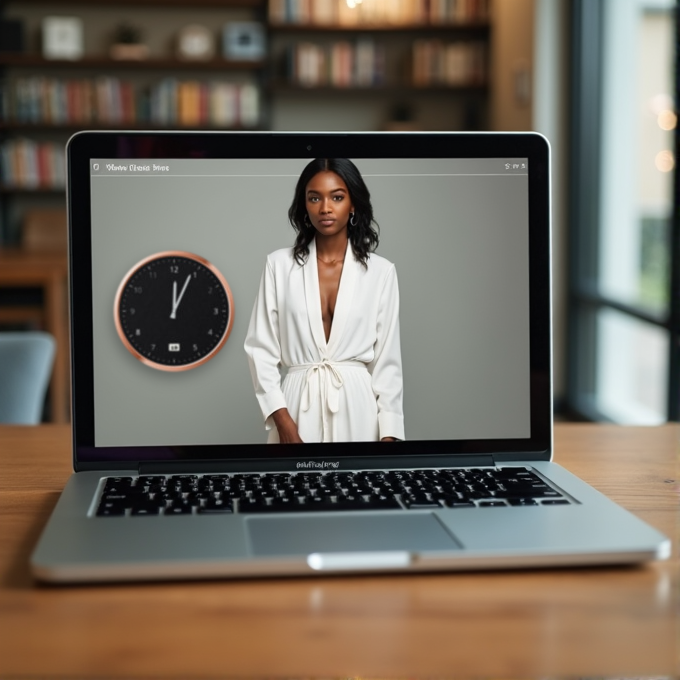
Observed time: 12:04
